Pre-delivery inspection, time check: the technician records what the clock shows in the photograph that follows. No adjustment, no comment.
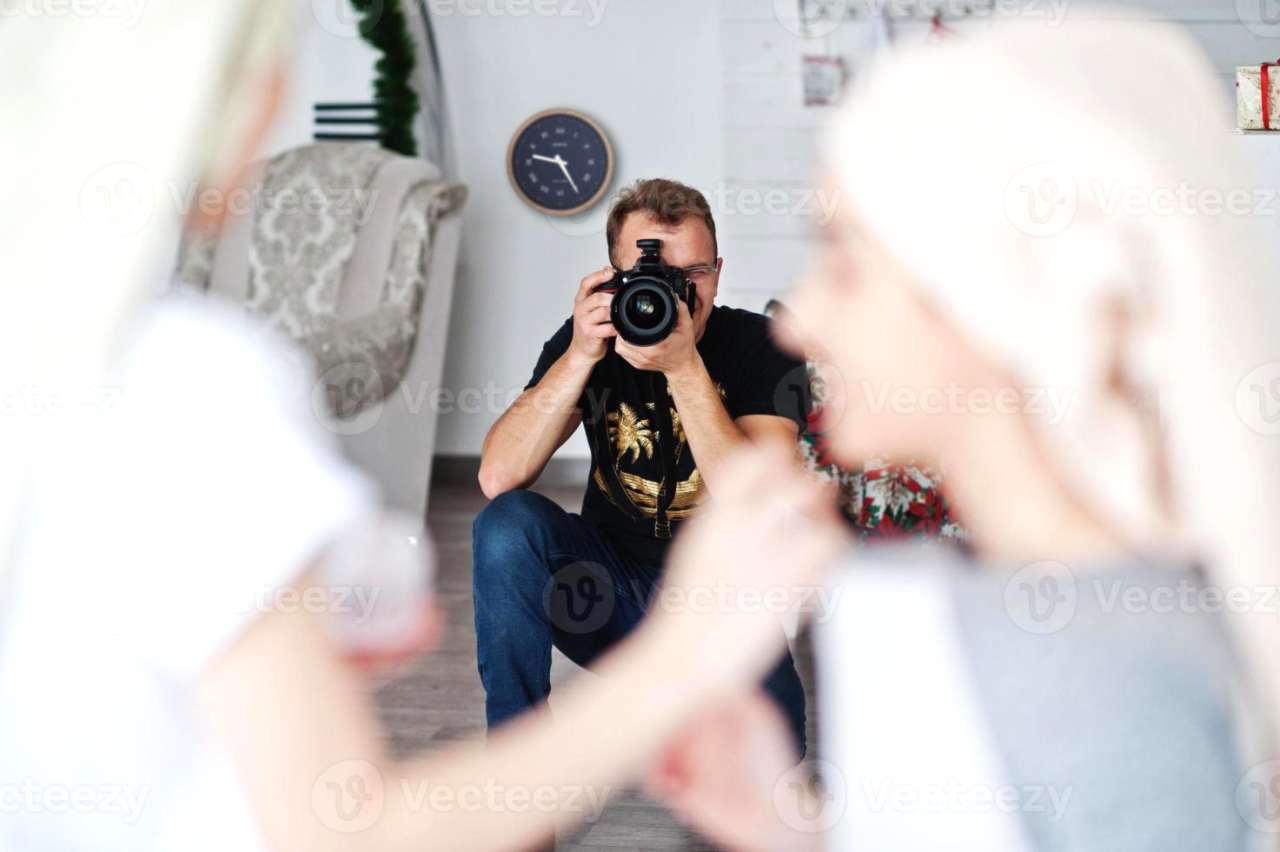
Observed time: 9:25
